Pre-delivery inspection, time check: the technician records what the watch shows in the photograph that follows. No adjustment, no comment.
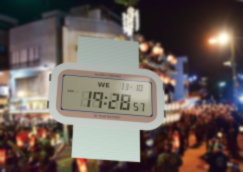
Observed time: 19:28
